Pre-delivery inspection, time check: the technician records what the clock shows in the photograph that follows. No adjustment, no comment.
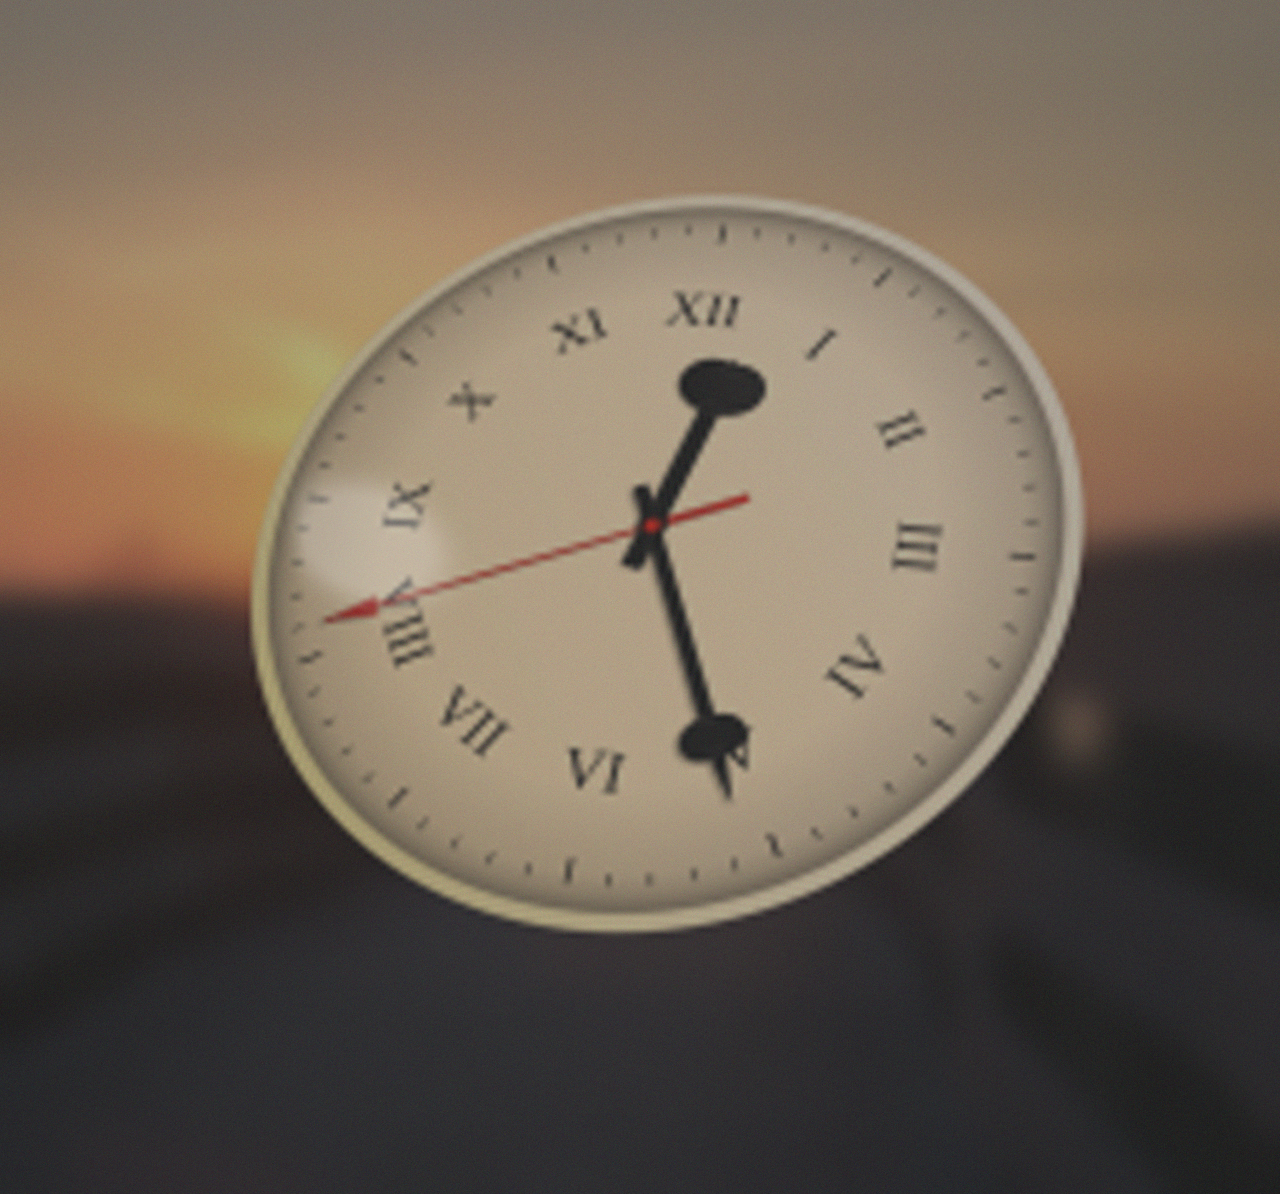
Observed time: 12:25:41
